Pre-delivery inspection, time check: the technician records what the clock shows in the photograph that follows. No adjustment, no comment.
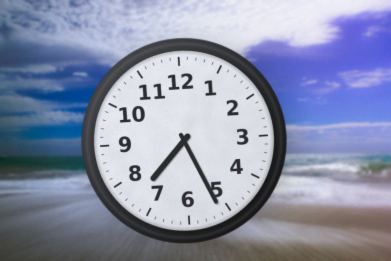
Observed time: 7:26
